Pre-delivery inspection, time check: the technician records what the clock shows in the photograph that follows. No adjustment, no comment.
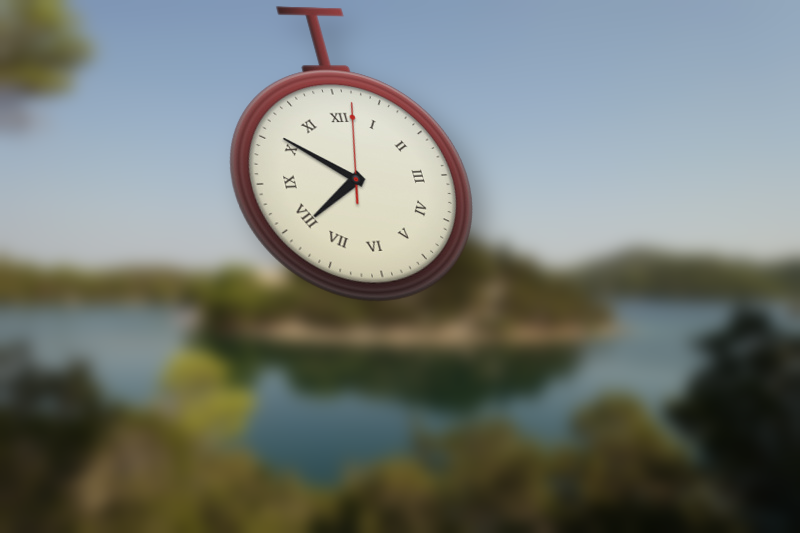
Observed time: 7:51:02
